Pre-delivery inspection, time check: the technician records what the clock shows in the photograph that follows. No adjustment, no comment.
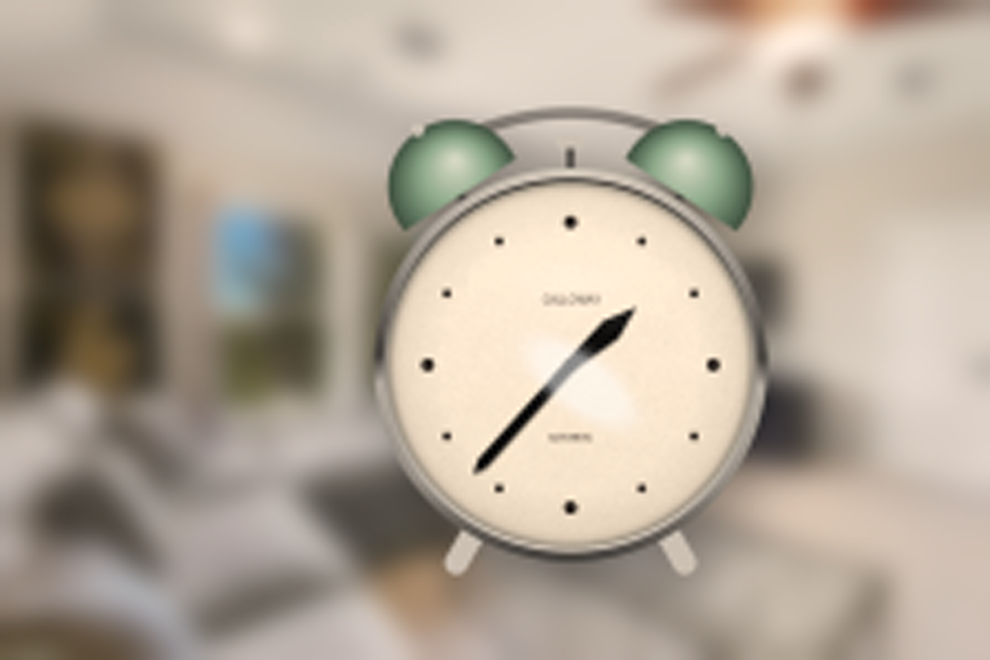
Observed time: 1:37
